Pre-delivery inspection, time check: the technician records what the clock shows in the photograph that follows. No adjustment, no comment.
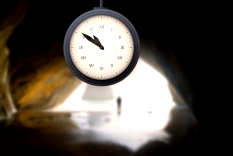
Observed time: 10:51
